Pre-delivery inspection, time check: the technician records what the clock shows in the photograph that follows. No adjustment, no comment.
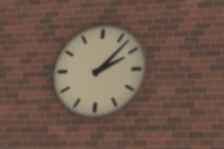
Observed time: 2:07
